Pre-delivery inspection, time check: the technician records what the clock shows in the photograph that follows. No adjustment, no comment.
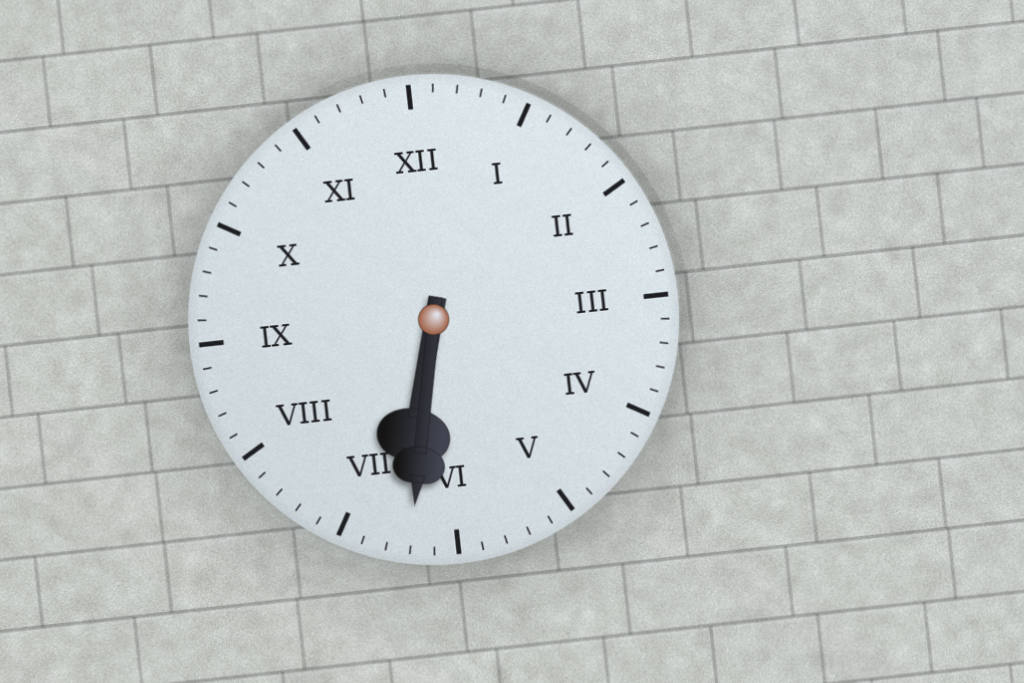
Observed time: 6:32
